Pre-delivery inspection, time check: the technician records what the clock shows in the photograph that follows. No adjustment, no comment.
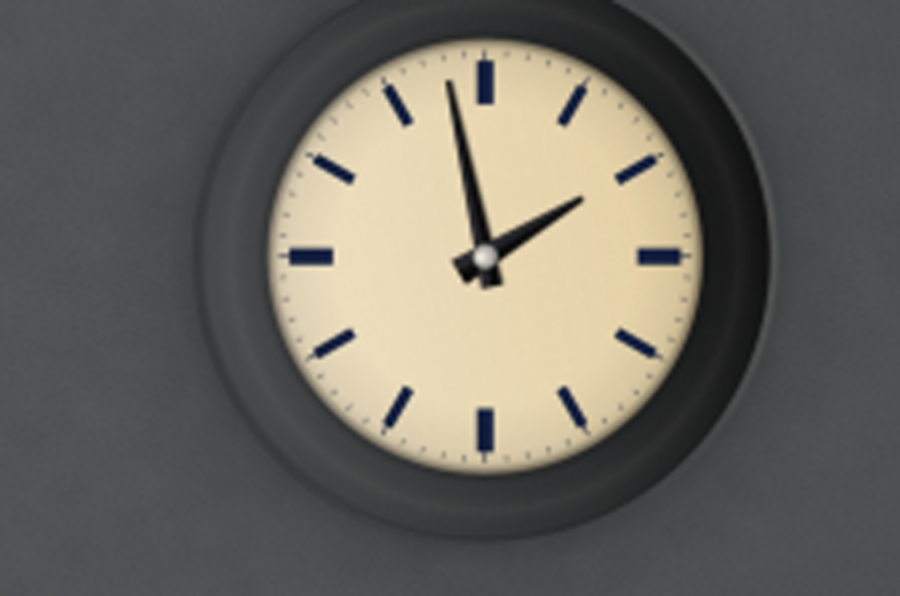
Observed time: 1:58
